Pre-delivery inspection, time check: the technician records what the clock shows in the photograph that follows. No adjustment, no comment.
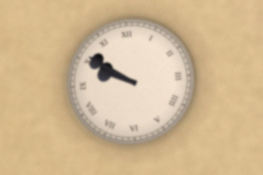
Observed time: 9:51
